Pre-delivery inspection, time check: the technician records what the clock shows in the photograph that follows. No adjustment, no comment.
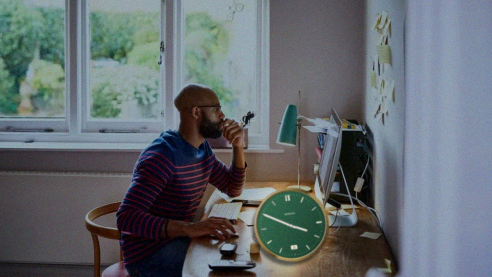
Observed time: 3:50
